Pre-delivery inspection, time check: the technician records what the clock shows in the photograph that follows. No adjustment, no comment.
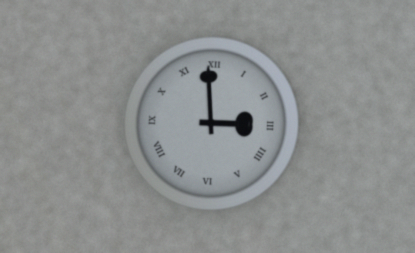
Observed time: 2:59
